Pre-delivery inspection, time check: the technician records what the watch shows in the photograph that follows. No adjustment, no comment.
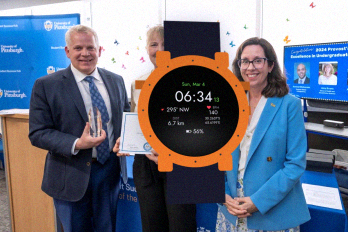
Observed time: 6:34
